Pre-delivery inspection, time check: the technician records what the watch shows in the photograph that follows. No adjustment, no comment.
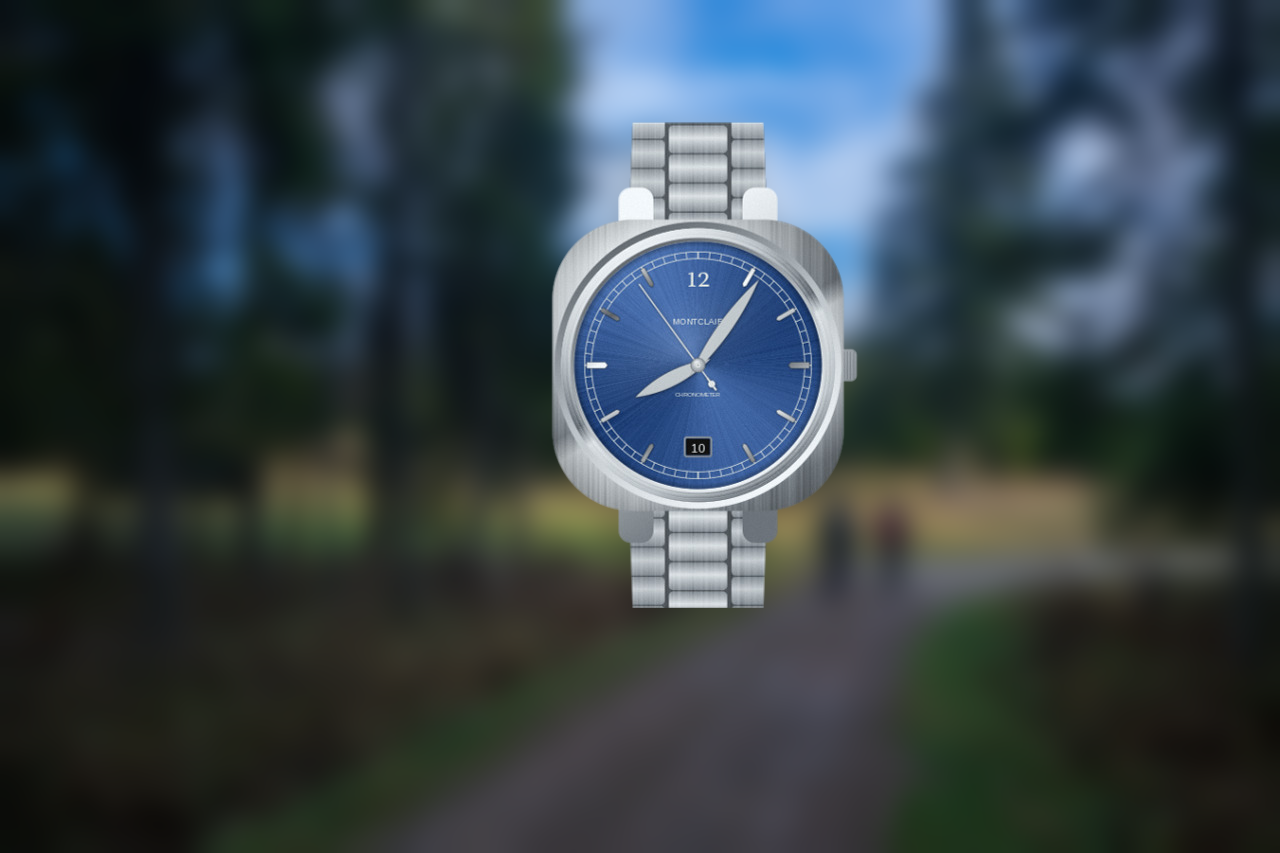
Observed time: 8:05:54
